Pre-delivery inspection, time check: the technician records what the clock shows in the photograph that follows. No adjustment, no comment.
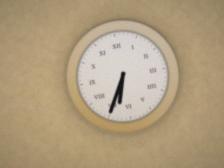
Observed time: 6:35
